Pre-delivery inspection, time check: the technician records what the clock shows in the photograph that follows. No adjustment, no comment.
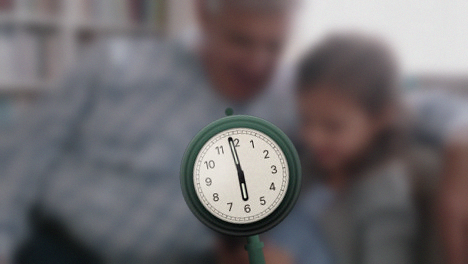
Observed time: 5:59
